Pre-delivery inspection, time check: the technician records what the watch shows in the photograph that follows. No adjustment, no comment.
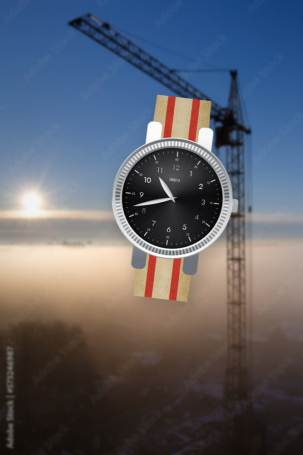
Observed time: 10:42
